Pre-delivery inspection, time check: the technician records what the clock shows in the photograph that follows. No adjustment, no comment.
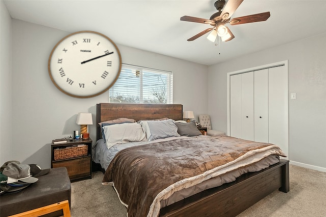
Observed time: 2:11
